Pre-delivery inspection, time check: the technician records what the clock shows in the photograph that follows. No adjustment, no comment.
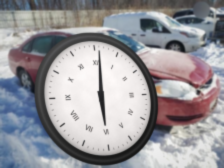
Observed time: 6:01
